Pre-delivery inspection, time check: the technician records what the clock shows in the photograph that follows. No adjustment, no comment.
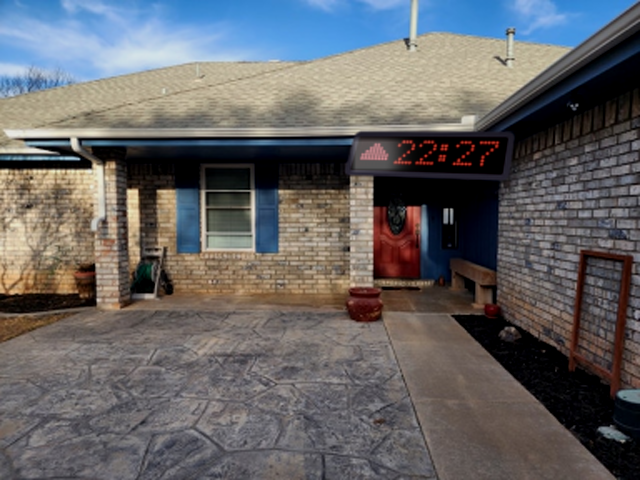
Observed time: 22:27
